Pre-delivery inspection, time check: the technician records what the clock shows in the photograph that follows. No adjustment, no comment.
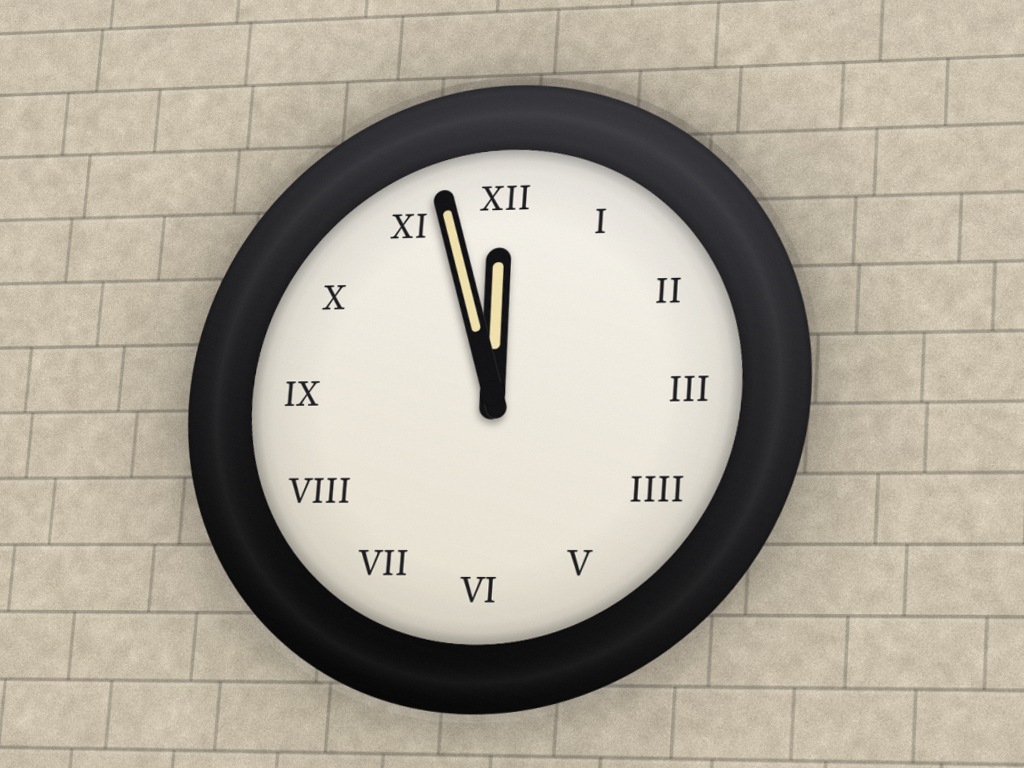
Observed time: 11:57
